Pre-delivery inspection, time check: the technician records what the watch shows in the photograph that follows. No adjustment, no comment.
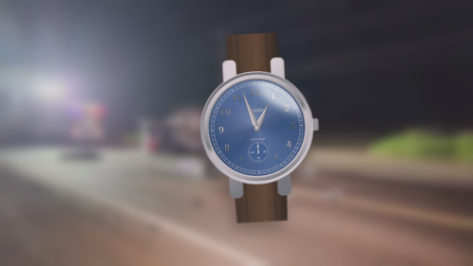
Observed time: 12:57
